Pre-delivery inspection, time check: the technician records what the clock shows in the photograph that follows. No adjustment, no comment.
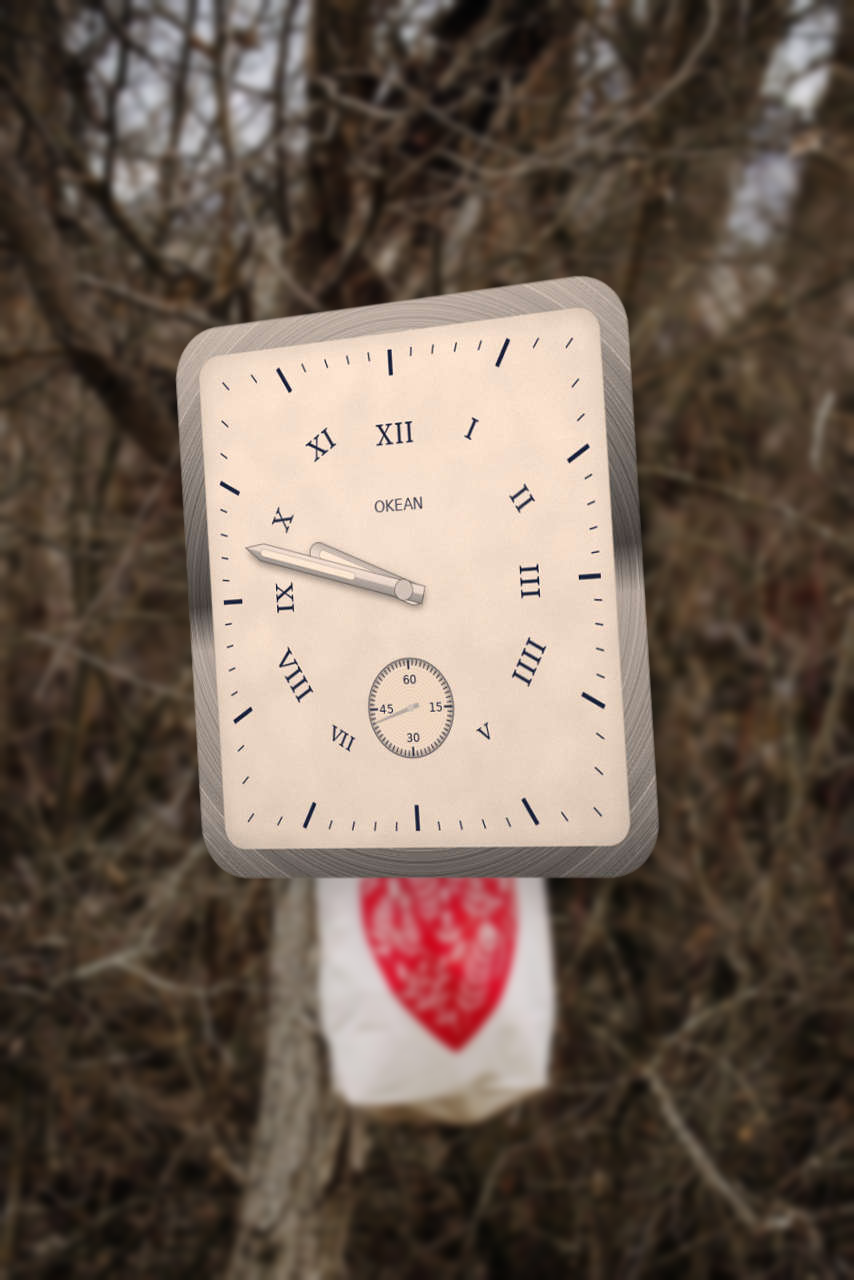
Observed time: 9:47:42
